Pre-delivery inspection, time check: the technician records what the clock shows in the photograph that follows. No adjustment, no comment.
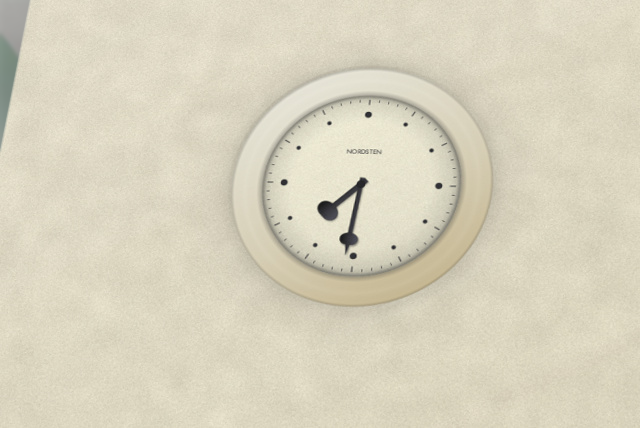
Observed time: 7:31
